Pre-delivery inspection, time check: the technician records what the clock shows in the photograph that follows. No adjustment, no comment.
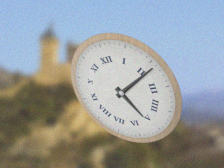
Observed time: 5:11
